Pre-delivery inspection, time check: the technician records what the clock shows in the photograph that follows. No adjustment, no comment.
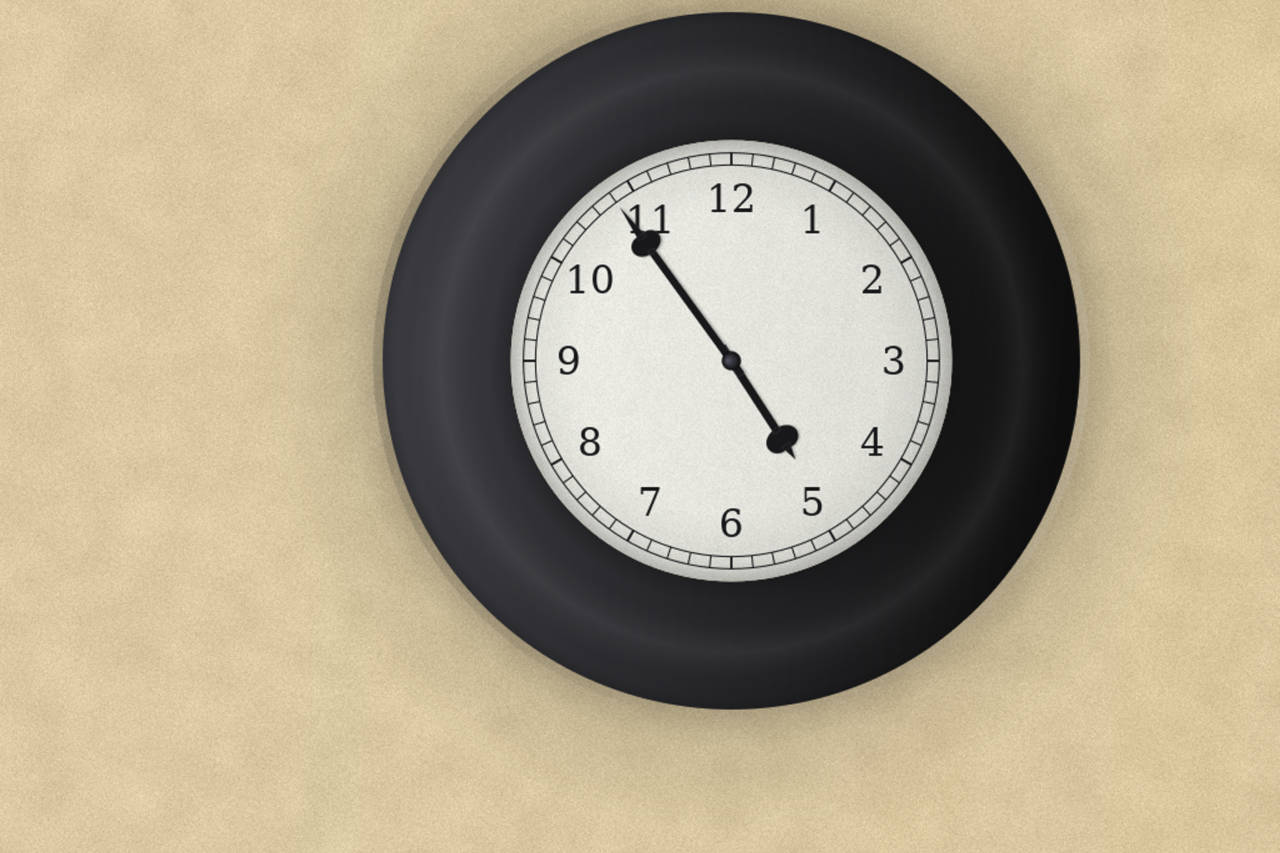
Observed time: 4:54
